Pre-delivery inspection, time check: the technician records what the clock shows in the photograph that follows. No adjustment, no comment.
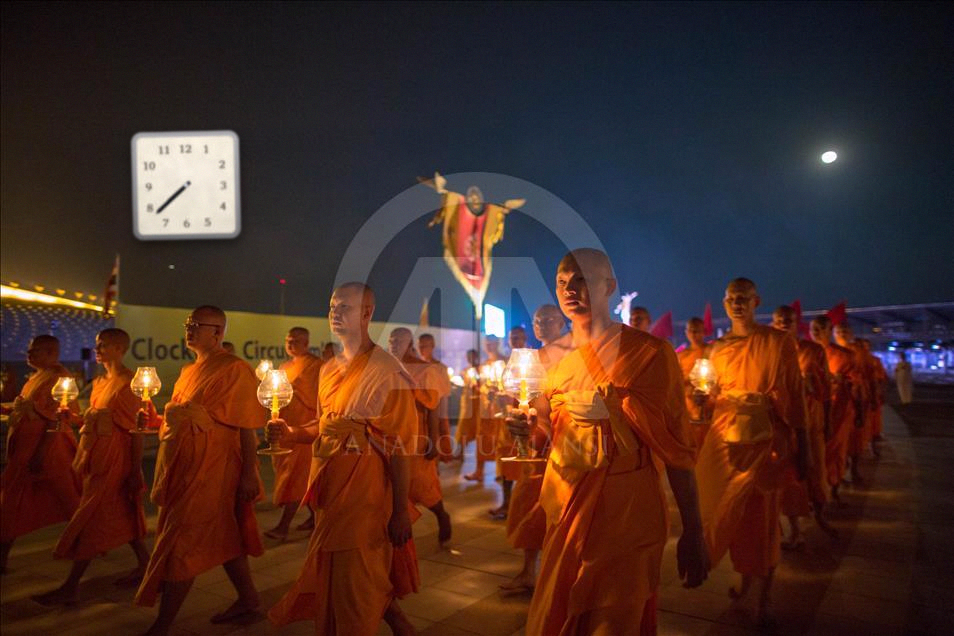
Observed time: 7:38
